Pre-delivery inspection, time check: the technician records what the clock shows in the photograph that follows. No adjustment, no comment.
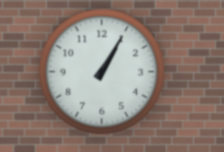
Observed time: 1:05
